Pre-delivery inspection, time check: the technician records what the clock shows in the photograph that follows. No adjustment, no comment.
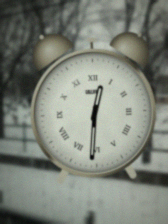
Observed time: 12:31
